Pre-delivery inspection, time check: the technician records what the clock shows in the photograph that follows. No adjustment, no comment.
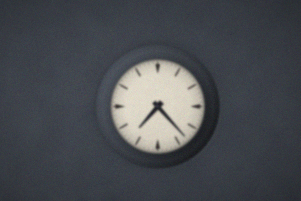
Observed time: 7:23
